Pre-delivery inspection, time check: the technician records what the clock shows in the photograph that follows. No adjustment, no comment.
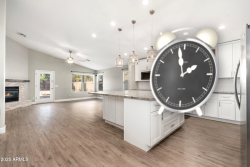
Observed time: 1:58
